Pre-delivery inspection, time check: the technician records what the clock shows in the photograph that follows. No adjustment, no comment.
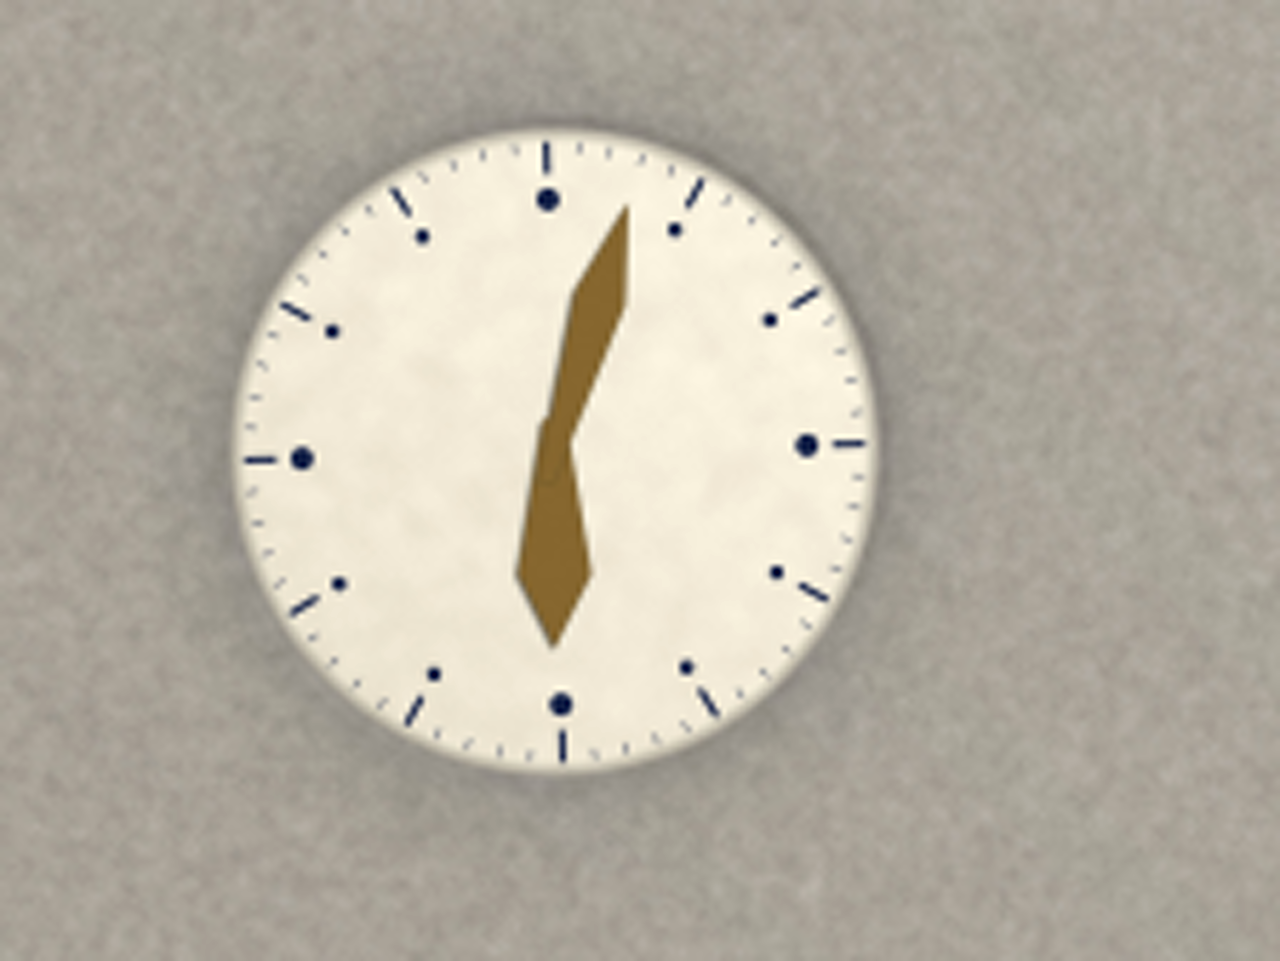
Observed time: 6:03
